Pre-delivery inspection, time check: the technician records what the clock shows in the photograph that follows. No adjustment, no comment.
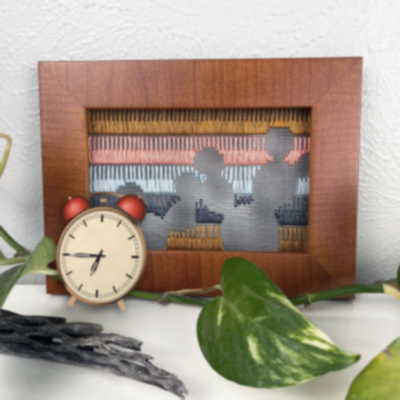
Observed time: 6:45
